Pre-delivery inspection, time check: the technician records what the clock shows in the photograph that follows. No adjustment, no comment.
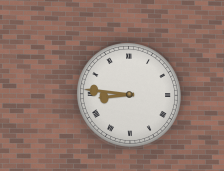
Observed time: 8:46
